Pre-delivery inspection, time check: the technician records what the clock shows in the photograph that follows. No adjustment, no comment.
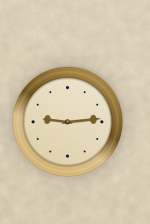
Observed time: 9:14
